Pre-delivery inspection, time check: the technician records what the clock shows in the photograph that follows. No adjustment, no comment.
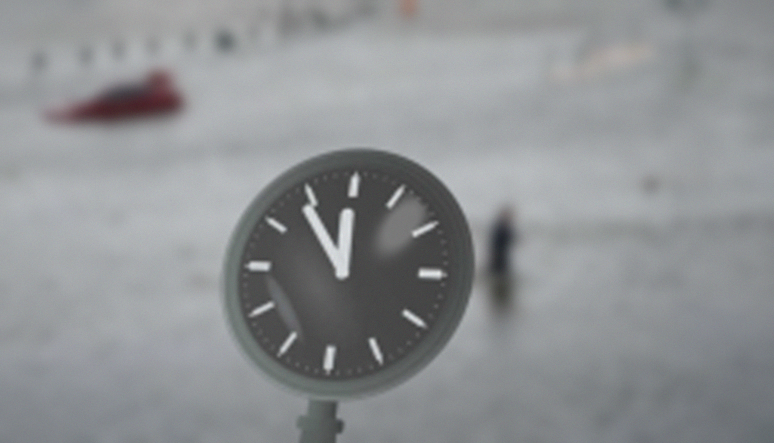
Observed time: 11:54
